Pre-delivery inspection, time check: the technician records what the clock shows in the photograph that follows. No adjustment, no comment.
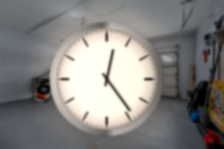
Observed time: 12:24
